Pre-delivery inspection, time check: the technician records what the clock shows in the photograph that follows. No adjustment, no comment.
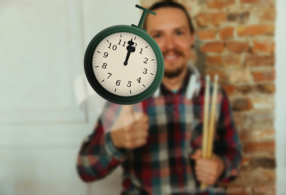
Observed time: 11:59
